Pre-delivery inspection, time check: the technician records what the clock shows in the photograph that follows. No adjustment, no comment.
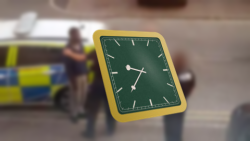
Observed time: 9:37
